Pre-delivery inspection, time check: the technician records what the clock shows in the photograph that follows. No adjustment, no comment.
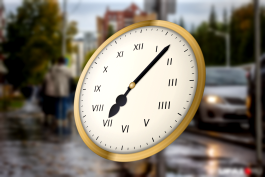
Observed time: 7:07
